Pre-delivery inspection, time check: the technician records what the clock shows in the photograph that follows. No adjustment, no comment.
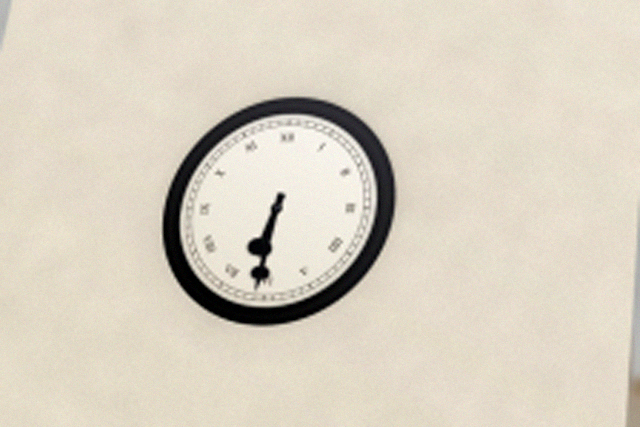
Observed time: 6:31
